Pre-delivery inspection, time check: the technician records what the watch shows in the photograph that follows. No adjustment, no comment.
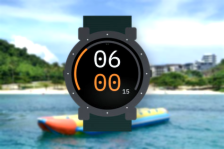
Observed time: 6:00
